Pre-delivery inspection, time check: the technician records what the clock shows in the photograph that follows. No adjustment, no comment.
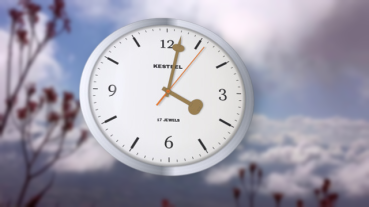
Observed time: 4:02:06
